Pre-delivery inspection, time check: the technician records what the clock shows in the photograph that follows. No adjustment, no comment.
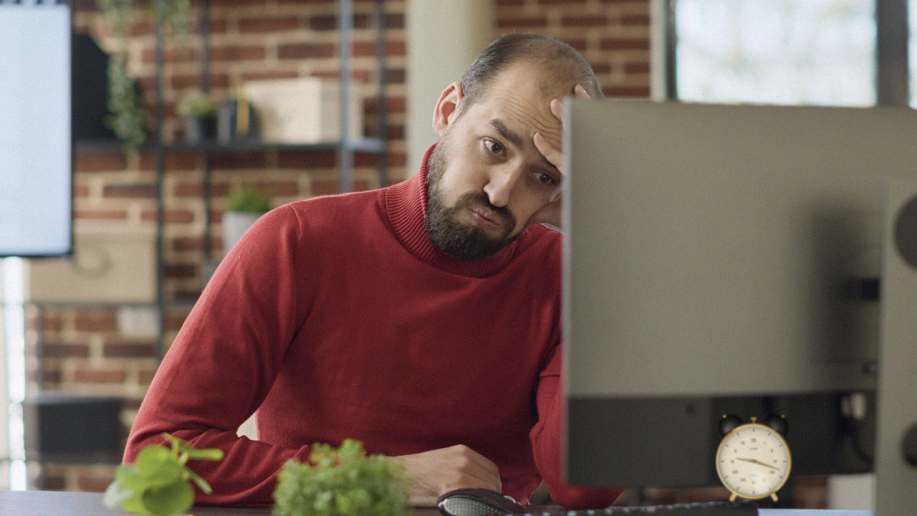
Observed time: 9:18
